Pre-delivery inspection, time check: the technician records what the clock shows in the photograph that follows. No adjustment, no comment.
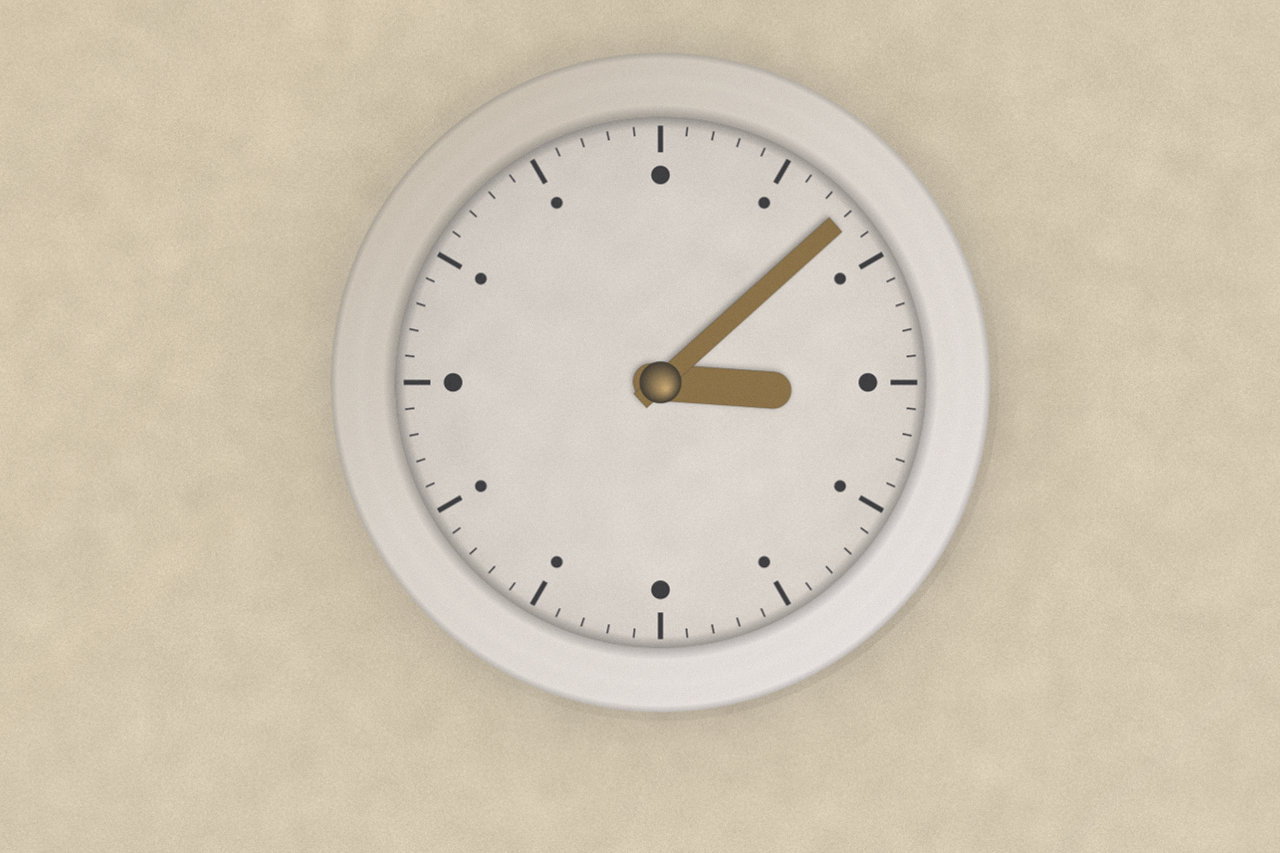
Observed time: 3:08
